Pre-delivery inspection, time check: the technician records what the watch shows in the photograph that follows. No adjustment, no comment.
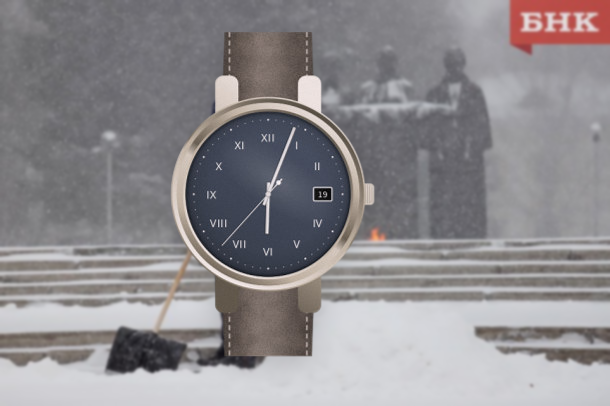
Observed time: 6:03:37
